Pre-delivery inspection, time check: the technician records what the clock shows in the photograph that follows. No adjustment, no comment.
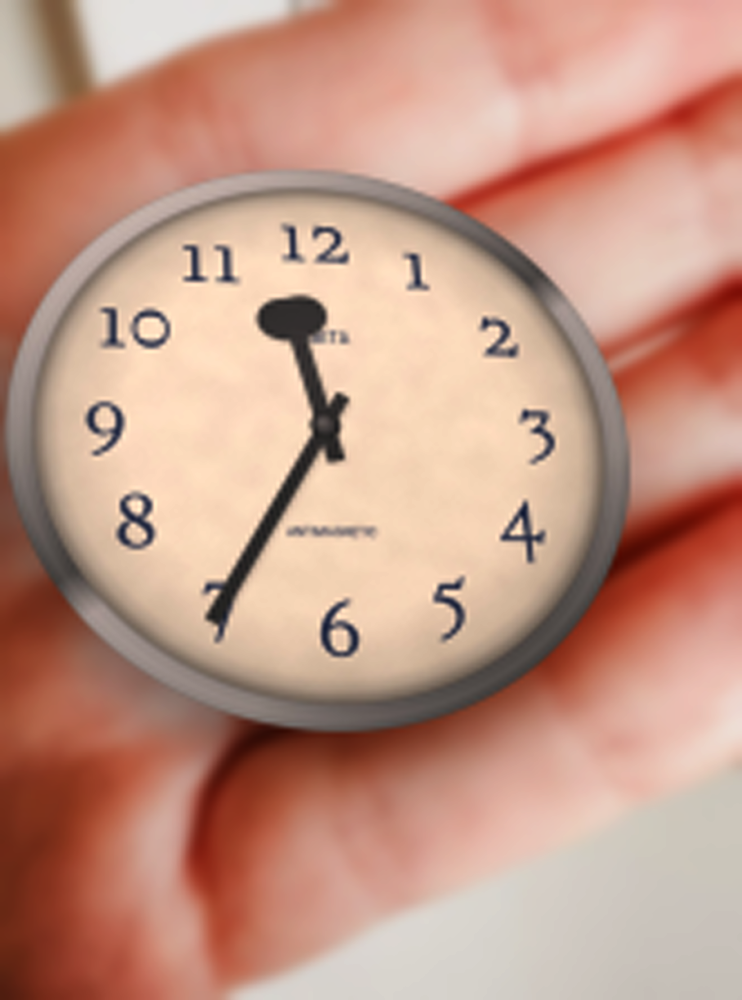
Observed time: 11:35
